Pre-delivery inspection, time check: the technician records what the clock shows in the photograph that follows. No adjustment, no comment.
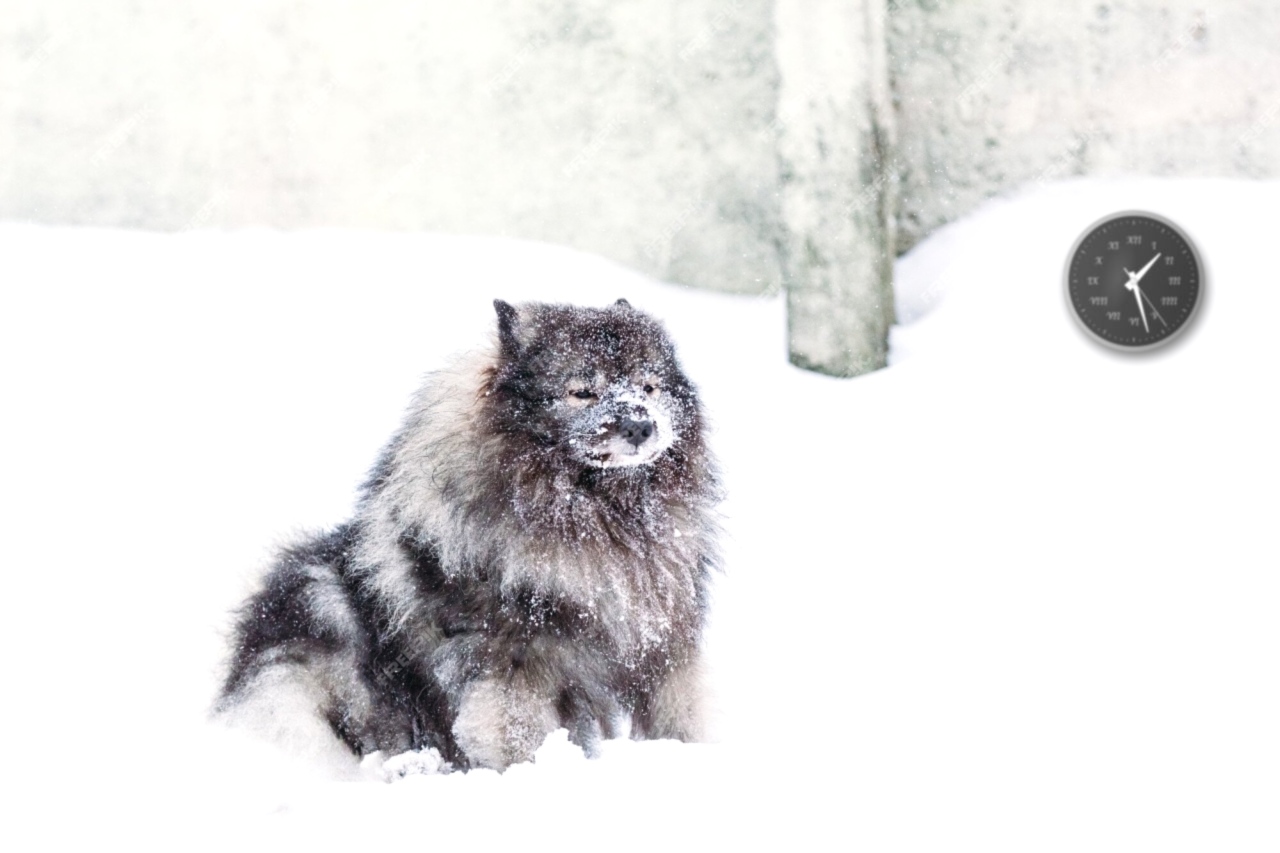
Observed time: 1:27:24
